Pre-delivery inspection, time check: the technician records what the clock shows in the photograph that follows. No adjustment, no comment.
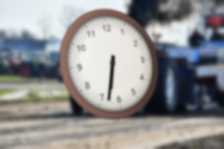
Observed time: 6:33
